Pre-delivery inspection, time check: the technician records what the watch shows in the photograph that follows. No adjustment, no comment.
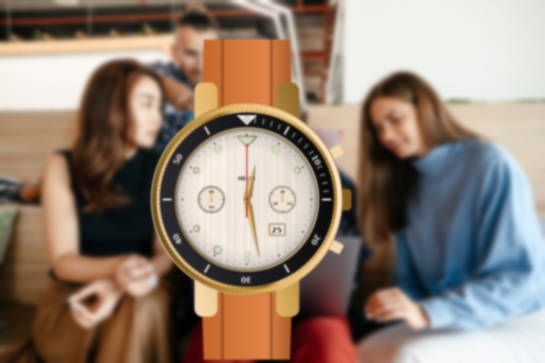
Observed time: 12:28
